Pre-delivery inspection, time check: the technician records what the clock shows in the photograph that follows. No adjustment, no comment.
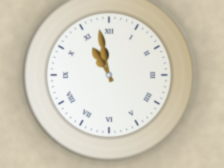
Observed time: 10:58
